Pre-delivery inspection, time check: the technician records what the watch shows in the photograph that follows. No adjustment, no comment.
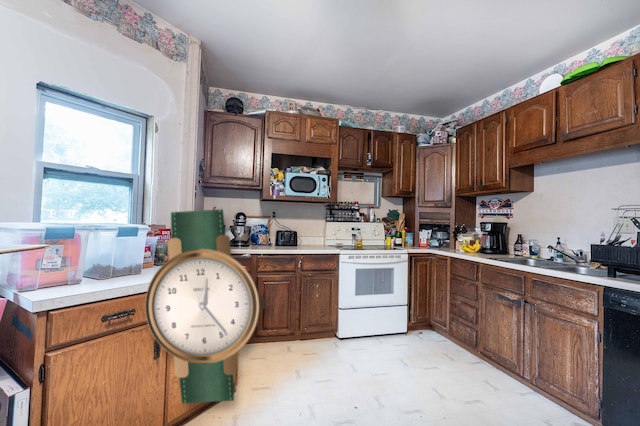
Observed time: 12:24
